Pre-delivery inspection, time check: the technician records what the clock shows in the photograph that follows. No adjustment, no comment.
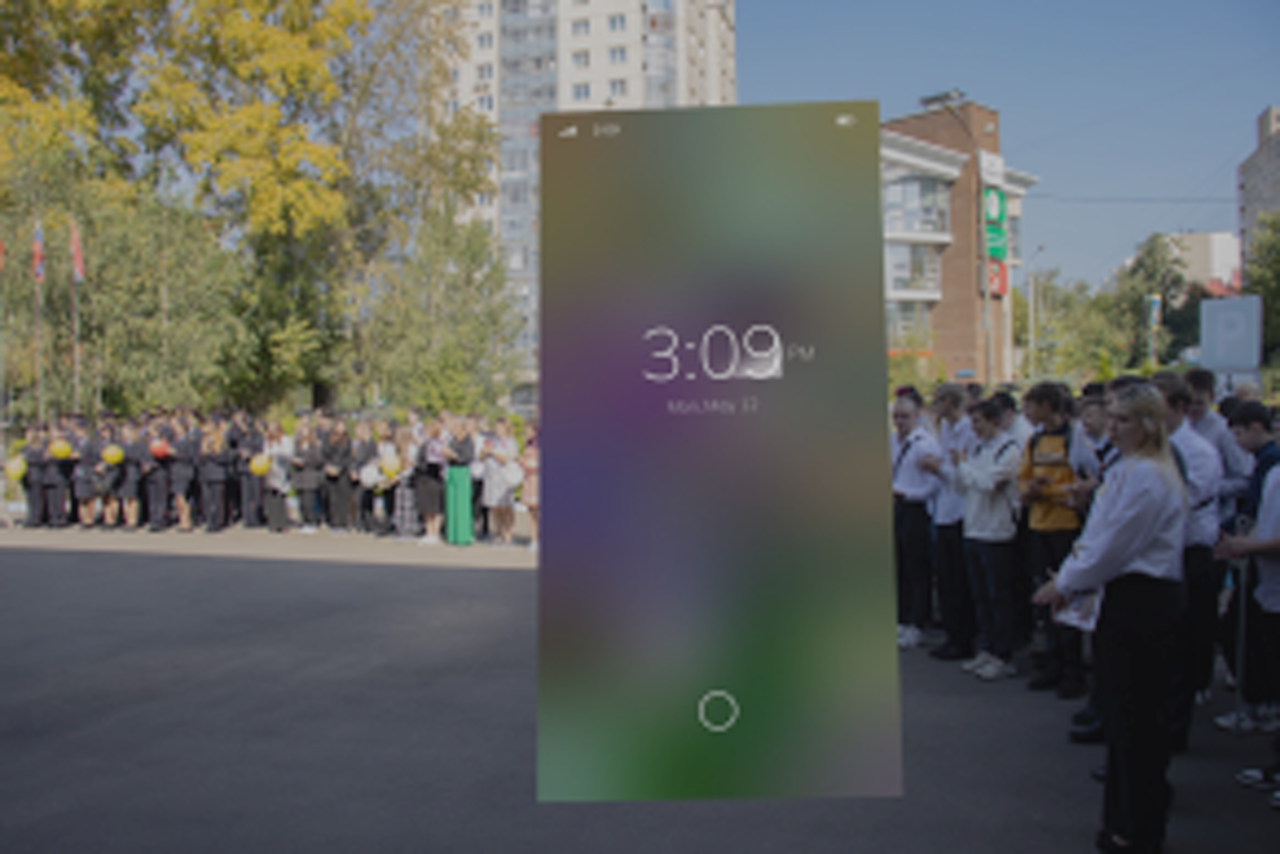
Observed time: 3:09
